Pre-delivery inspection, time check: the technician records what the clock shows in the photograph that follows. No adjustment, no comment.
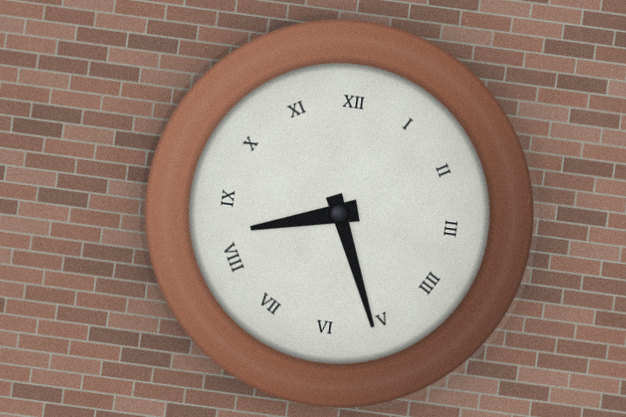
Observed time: 8:26
